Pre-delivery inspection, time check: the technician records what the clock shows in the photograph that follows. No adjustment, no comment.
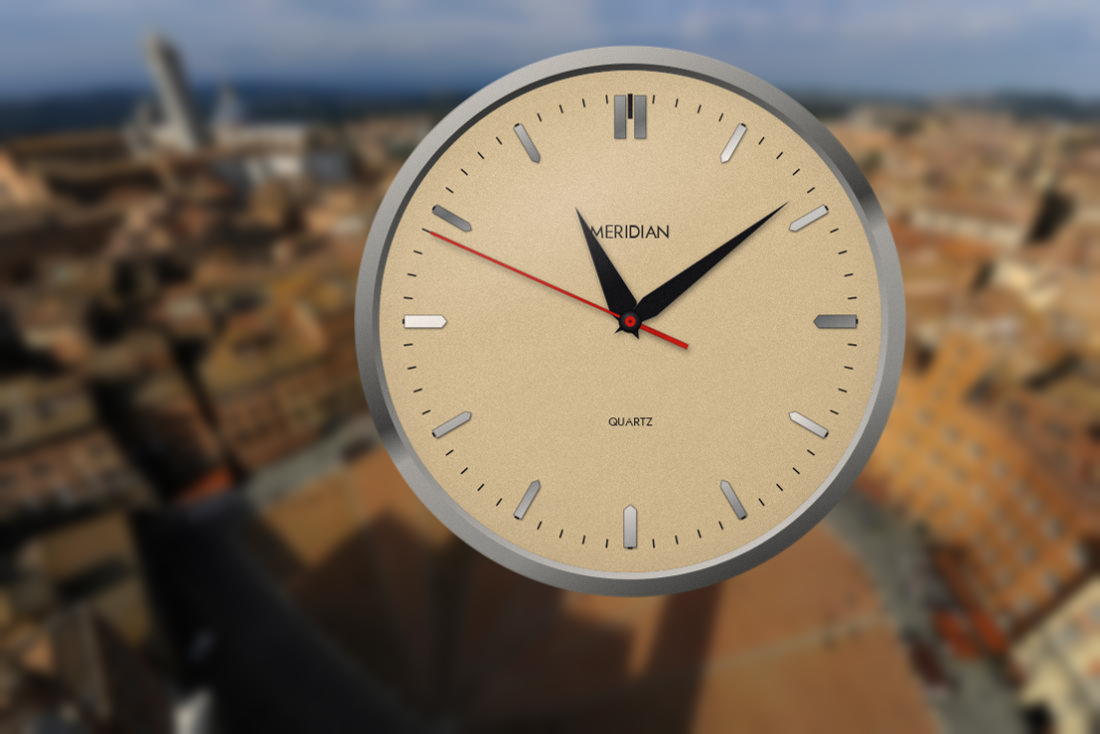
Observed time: 11:08:49
